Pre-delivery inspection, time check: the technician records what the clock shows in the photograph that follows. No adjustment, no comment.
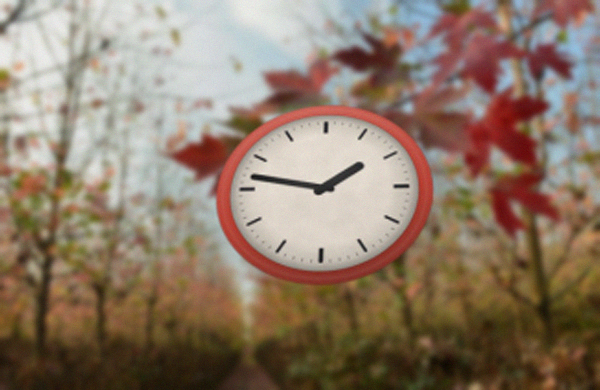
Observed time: 1:47
